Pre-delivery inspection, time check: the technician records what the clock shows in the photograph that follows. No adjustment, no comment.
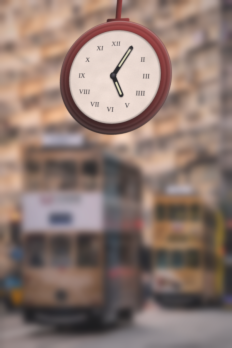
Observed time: 5:05
